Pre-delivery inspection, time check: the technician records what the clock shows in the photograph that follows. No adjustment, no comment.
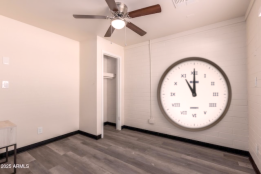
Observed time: 11:00
